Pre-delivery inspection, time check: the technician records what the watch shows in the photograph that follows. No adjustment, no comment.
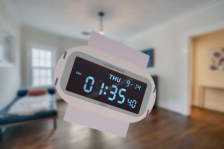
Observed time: 1:35:40
